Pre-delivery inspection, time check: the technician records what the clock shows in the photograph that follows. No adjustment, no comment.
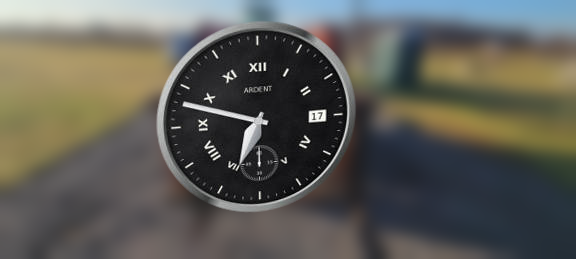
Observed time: 6:48
